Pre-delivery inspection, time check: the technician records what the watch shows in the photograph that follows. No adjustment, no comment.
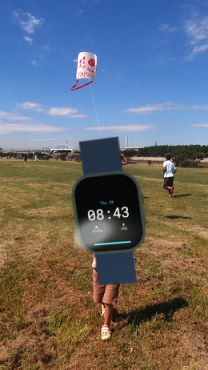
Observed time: 8:43
